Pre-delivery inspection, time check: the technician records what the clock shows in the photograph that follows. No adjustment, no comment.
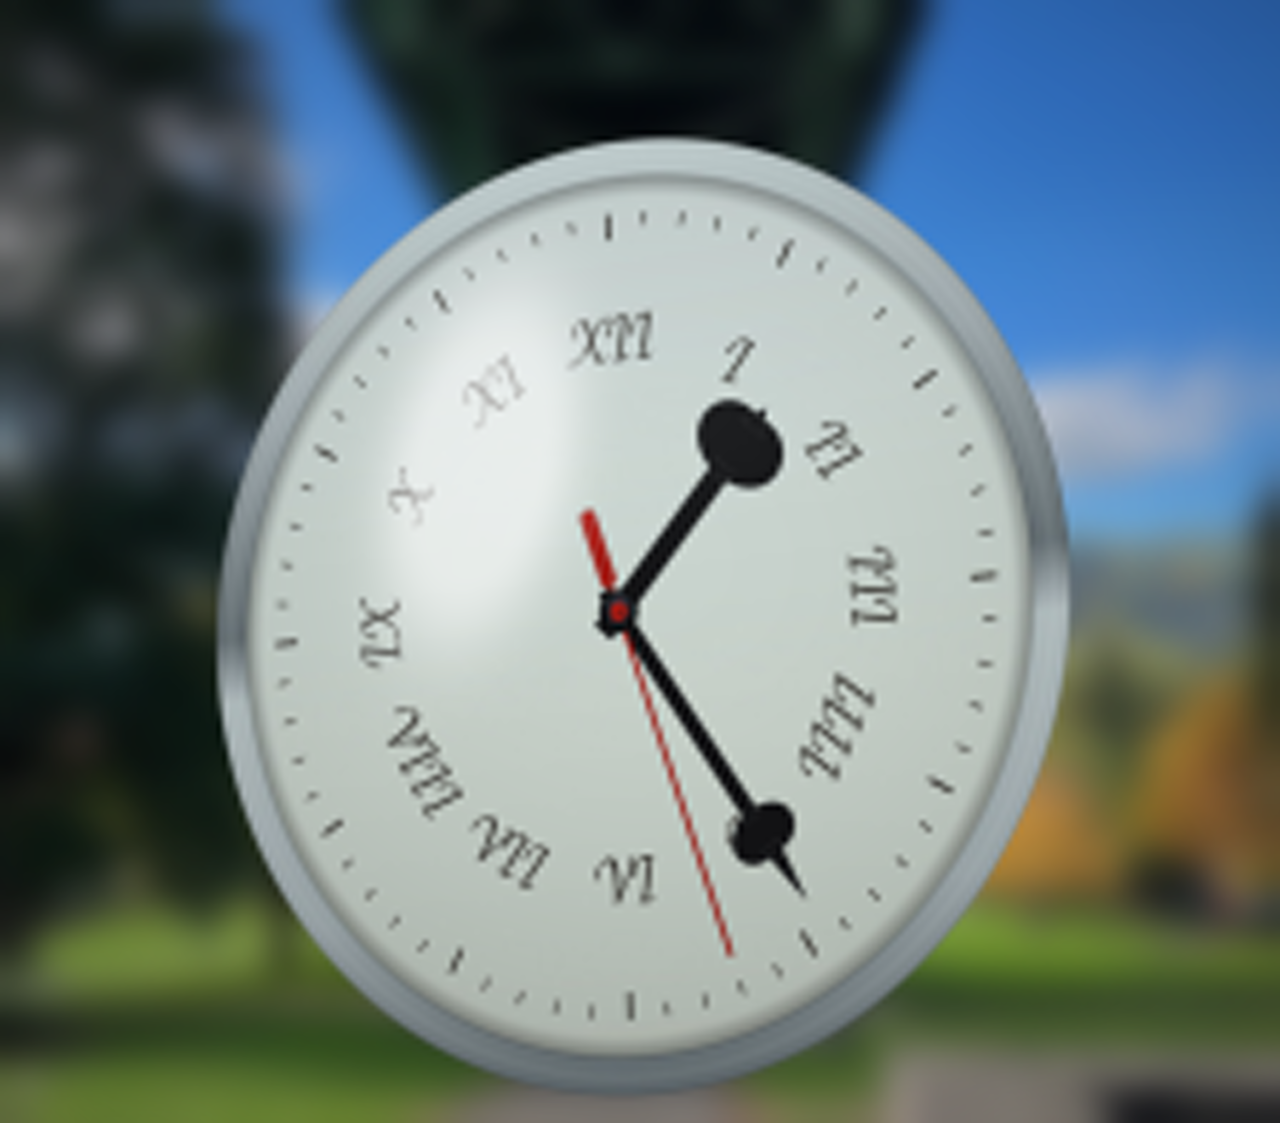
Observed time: 1:24:27
